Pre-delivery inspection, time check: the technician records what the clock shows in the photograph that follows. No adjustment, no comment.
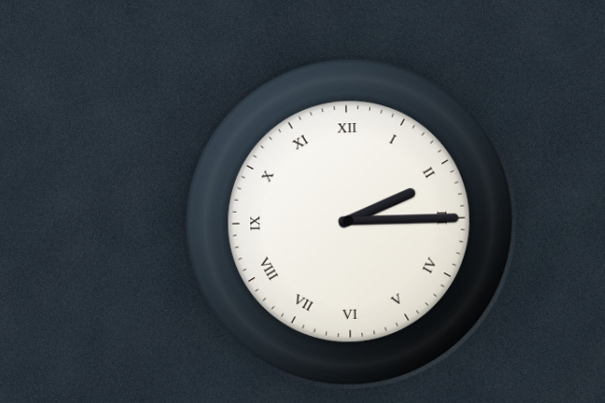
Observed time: 2:15
